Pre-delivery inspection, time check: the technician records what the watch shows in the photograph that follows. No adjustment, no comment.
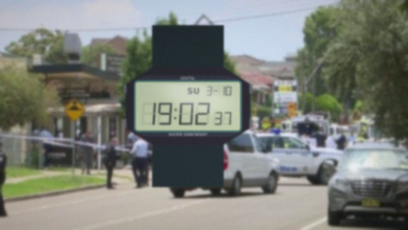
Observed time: 19:02:37
